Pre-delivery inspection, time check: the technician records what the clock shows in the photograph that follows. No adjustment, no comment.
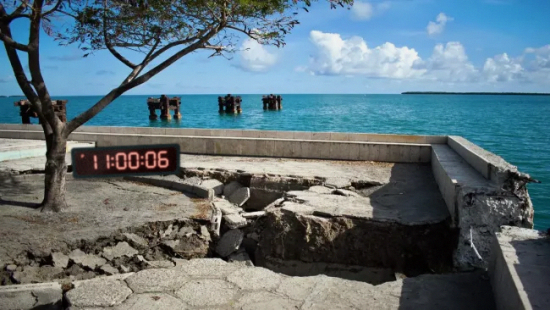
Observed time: 11:00:06
